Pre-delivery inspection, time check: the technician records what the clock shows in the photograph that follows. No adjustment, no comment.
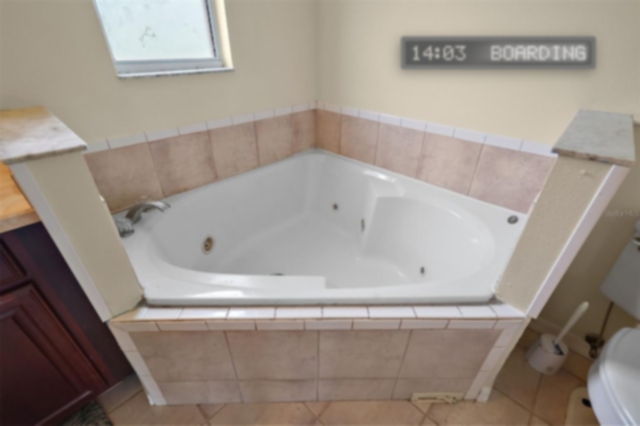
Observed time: 14:03
